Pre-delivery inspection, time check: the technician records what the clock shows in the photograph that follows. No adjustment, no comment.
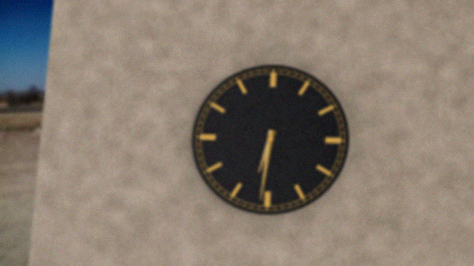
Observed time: 6:31
